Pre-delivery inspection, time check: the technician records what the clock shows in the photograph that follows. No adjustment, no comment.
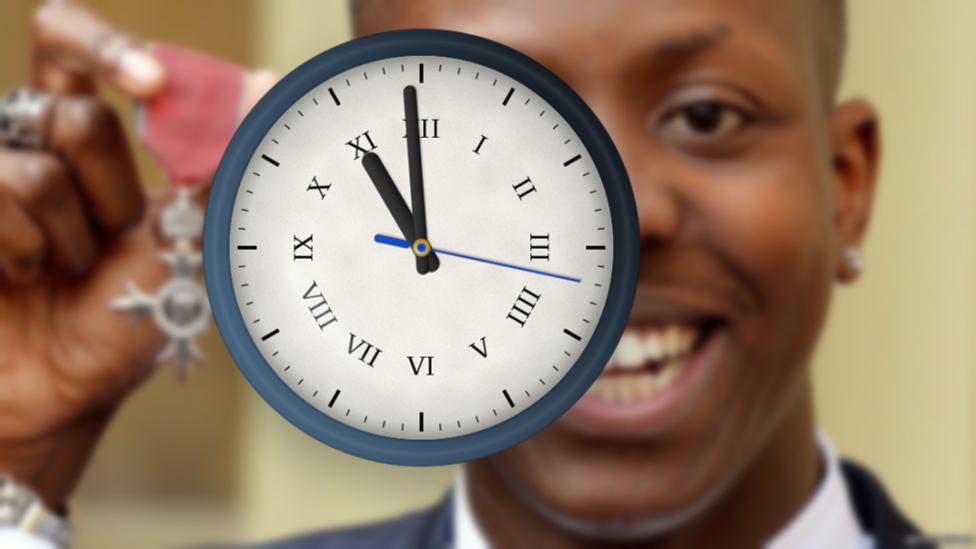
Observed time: 10:59:17
